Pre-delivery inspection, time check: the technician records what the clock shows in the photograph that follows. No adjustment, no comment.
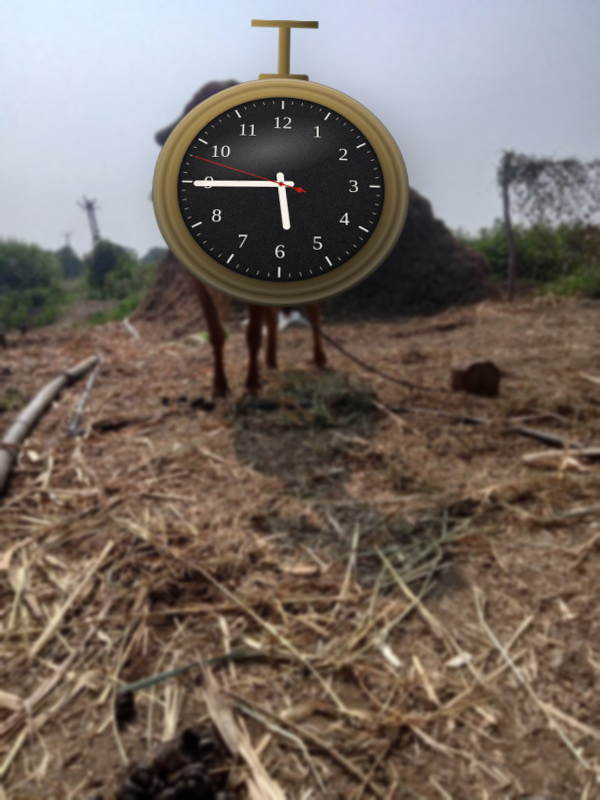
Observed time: 5:44:48
